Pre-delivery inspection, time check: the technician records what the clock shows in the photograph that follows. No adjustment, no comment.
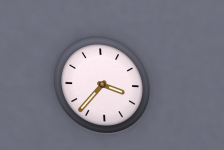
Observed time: 3:37
